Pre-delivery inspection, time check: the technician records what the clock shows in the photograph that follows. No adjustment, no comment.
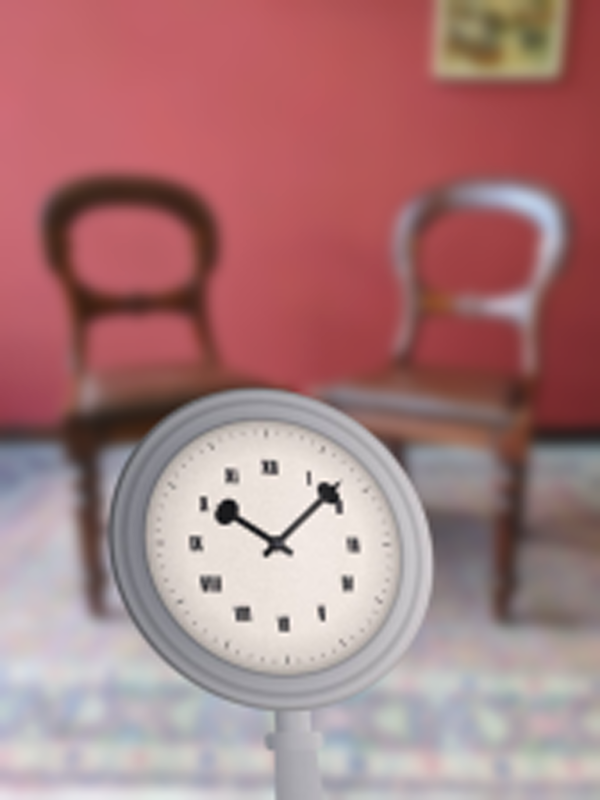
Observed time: 10:08
